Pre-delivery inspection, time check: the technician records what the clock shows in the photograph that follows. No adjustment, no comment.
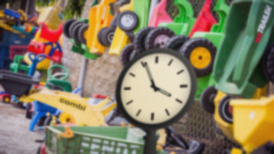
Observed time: 3:56
